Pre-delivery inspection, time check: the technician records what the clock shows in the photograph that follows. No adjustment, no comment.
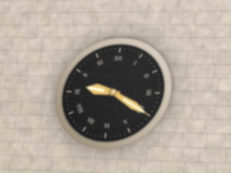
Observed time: 9:20
